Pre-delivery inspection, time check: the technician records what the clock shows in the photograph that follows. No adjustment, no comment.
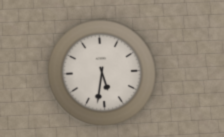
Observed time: 5:32
